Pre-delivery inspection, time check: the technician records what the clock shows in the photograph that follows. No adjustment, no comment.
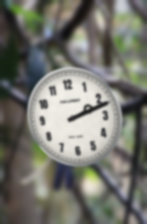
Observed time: 2:12
